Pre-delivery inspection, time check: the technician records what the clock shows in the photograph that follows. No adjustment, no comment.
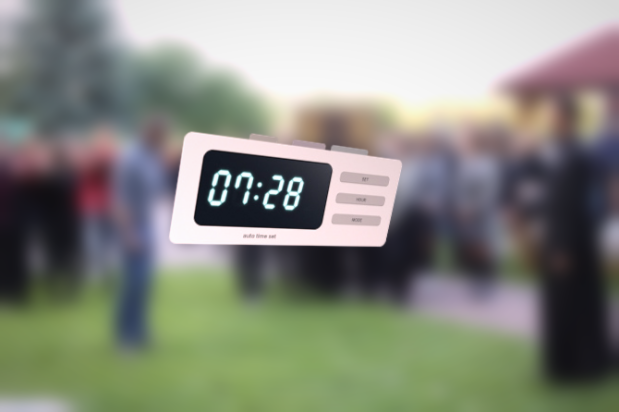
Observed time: 7:28
